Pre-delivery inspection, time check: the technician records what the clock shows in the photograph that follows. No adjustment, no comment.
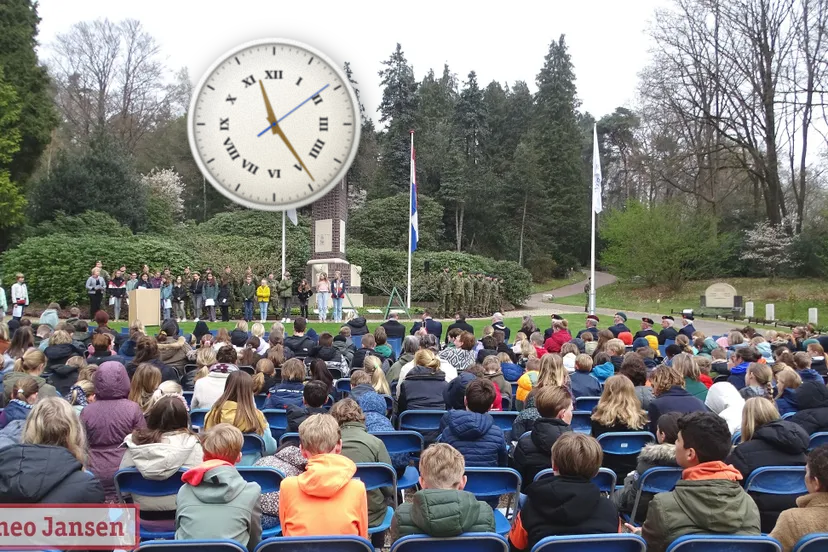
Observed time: 11:24:09
